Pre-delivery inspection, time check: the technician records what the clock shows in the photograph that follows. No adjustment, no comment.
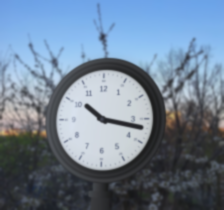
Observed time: 10:17
